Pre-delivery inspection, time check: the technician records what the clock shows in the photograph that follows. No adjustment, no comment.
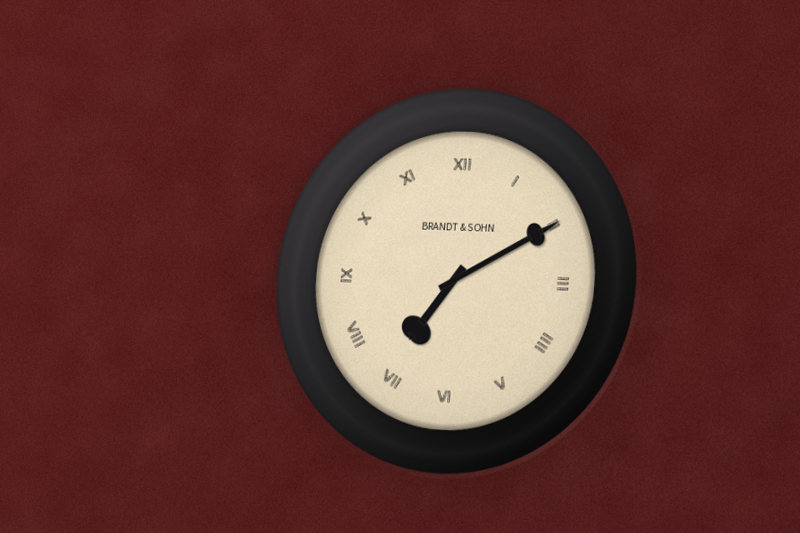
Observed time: 7:10
